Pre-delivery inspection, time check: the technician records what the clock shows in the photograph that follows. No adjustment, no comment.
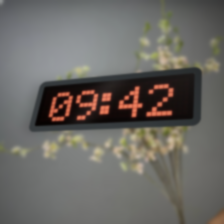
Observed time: 9:42
